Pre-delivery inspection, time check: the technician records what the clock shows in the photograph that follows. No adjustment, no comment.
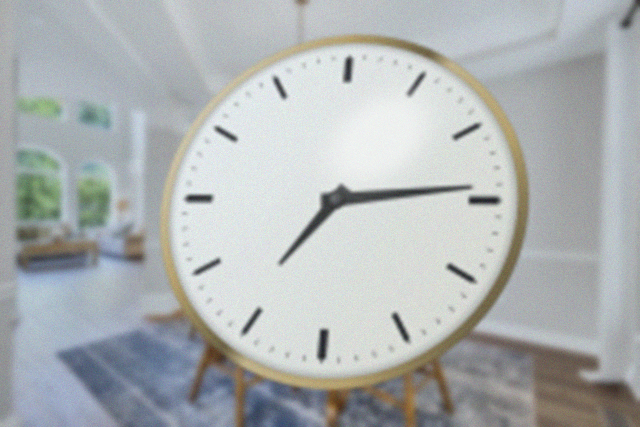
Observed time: 7:14
